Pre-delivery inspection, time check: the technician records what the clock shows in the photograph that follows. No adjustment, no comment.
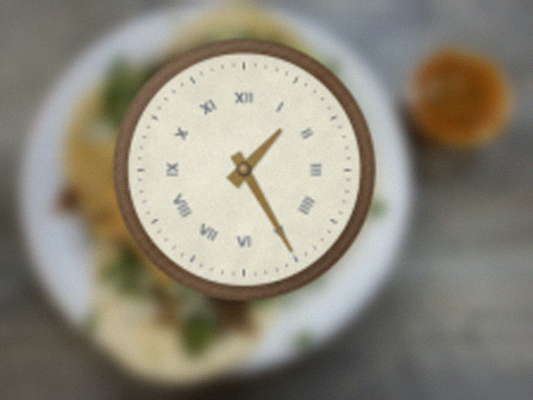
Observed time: 1:25
